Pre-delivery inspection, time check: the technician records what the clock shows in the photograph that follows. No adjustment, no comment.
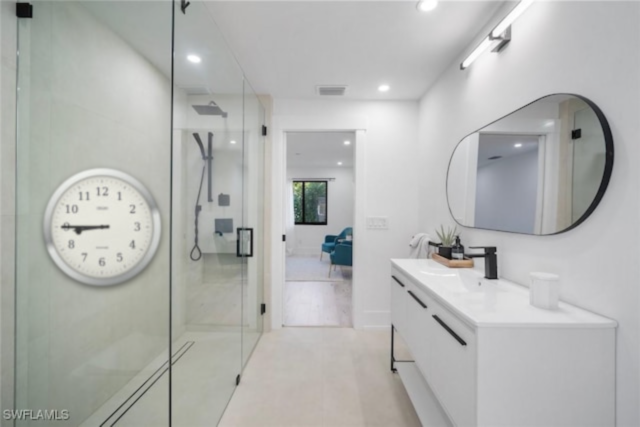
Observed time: 8:45
